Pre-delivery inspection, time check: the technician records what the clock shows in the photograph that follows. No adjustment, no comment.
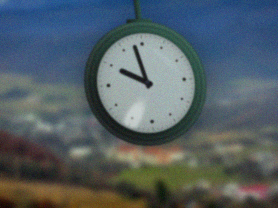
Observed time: 9:58
